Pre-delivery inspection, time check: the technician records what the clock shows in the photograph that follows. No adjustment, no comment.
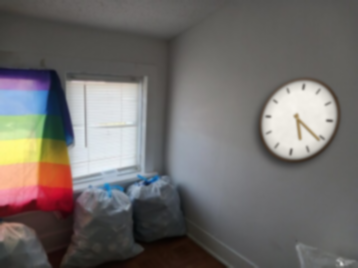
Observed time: 5:21
